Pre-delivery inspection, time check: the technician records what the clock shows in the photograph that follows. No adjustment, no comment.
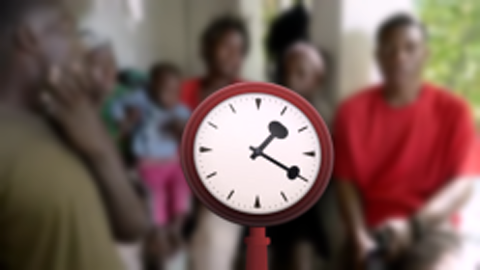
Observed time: 1:20
